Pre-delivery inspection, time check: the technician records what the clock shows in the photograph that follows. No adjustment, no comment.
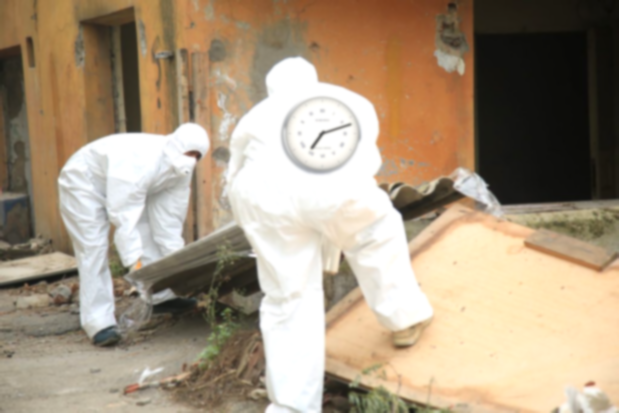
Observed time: 7:12
